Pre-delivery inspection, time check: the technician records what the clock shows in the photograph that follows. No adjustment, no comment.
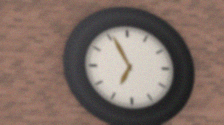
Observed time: 6:56
